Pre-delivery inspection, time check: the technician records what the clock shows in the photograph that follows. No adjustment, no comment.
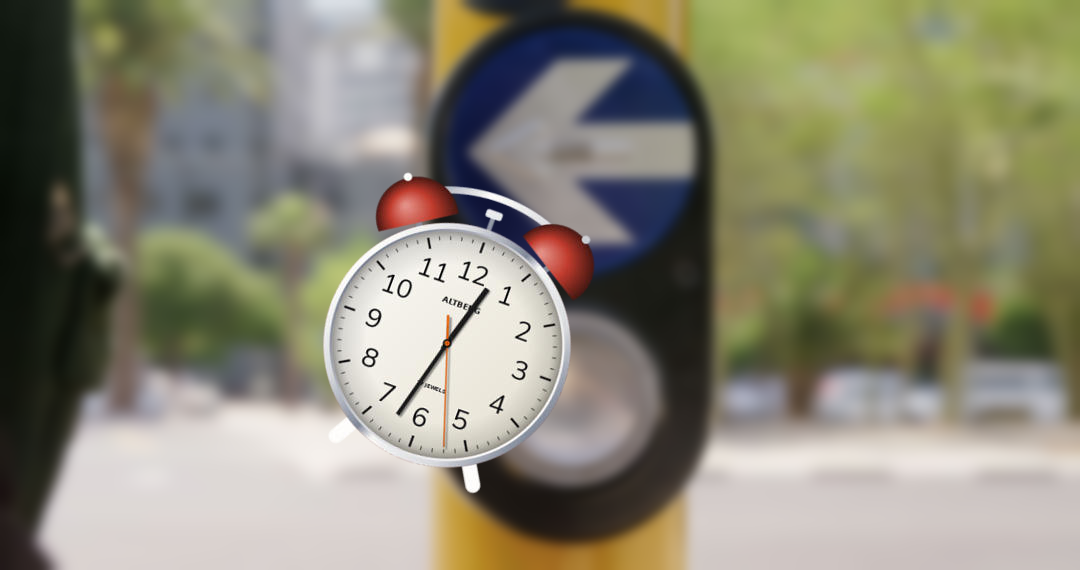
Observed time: 12:32:27
